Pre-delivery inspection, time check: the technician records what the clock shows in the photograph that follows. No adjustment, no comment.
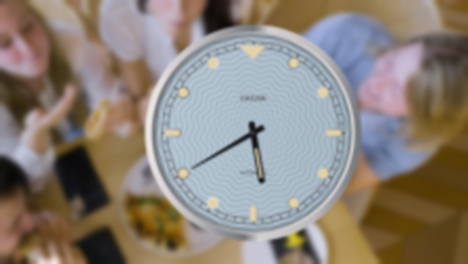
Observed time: 5:40
